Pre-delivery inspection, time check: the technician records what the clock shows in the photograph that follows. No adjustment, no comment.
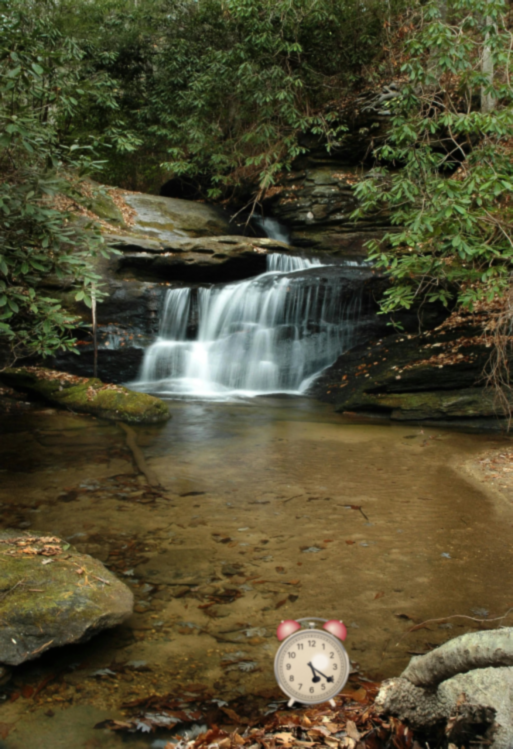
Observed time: 5:21
